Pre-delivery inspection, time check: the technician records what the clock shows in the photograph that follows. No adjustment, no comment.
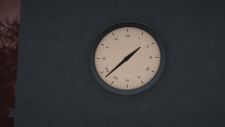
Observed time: 1:38
